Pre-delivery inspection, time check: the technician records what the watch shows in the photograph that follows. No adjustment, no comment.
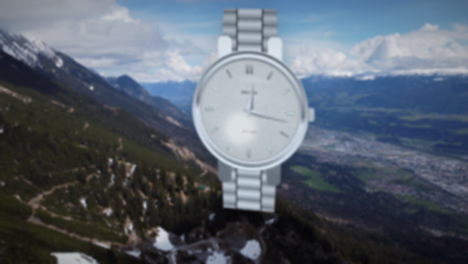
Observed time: 12:17
